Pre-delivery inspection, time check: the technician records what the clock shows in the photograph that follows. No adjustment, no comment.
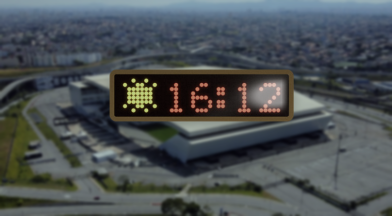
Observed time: 16:12
